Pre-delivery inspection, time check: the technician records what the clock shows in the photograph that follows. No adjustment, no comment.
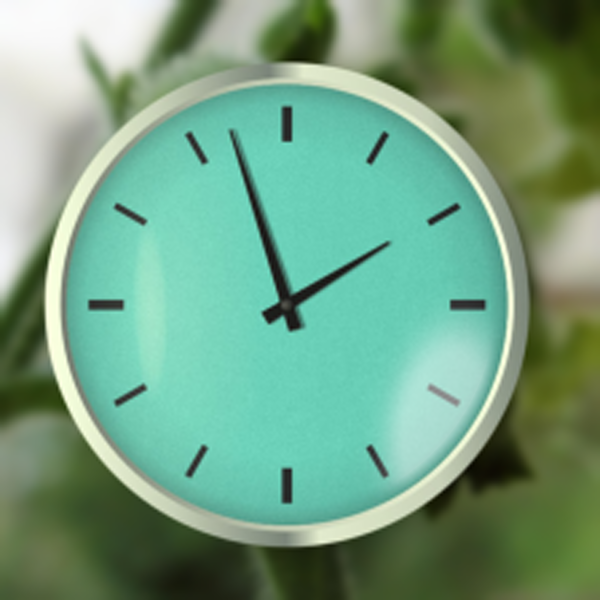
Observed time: 1:57
